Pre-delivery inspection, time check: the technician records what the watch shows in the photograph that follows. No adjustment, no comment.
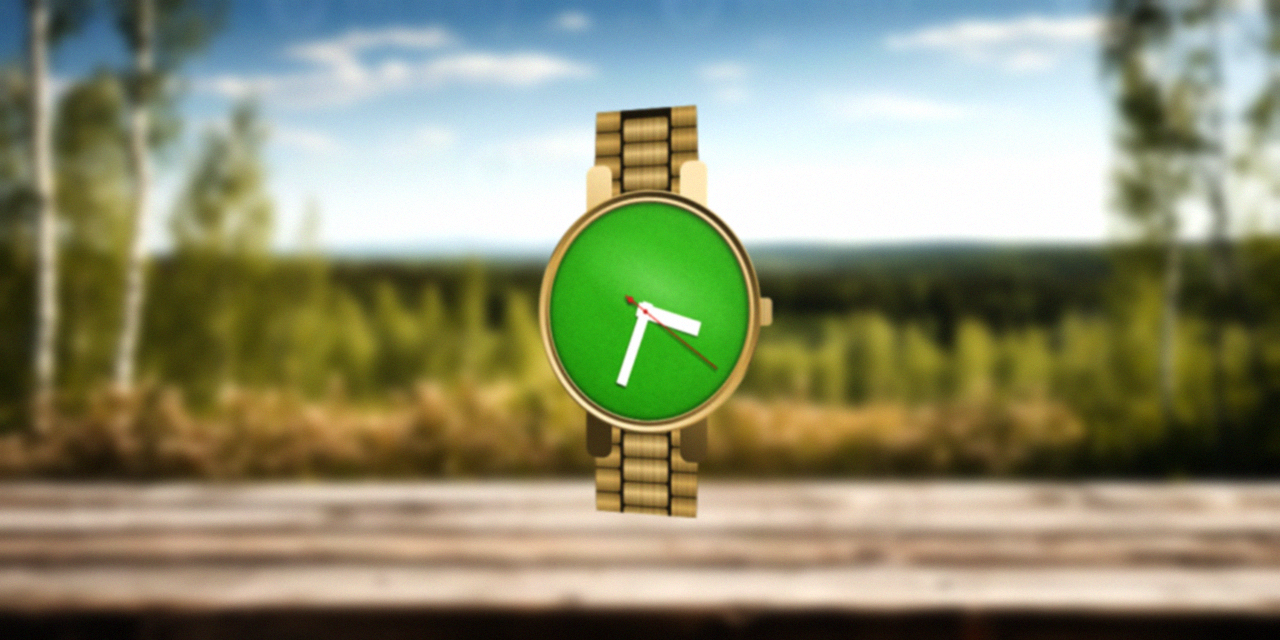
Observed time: 3:33:21
